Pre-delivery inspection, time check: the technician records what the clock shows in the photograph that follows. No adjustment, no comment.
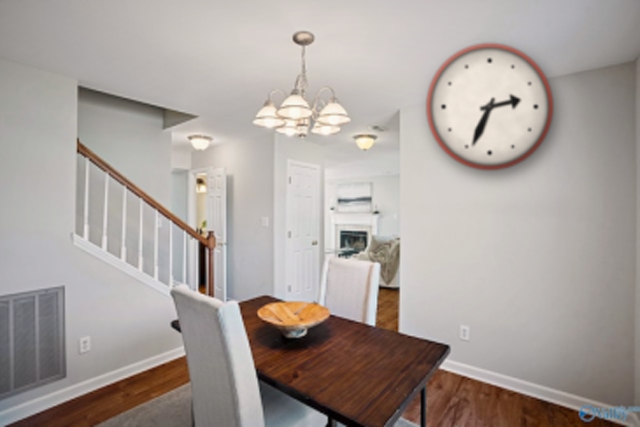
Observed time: 2:34
